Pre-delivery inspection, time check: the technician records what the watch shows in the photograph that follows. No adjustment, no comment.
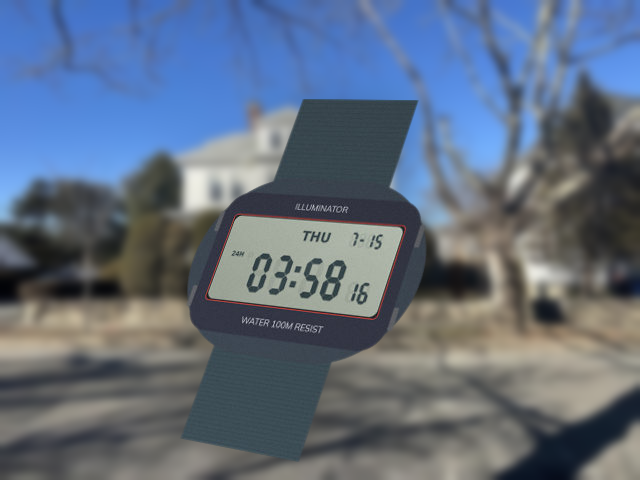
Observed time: 3:58:16
